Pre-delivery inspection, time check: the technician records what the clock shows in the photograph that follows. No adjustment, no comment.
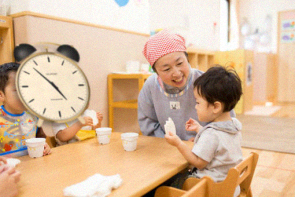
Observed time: 4:53
